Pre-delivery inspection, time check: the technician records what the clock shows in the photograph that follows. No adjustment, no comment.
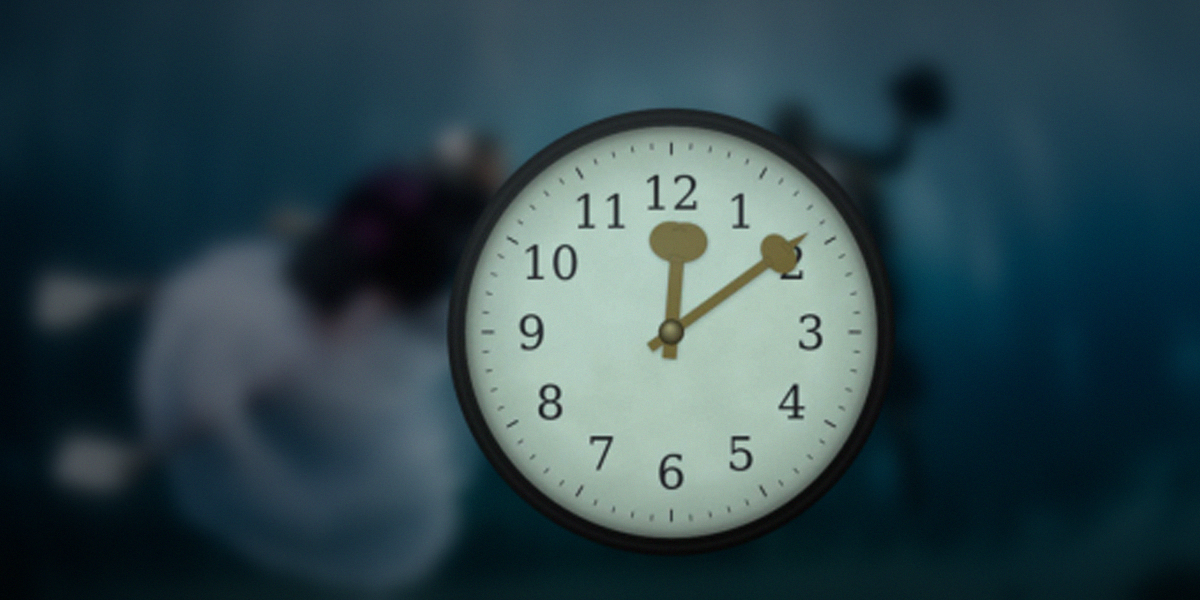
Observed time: 12:09
